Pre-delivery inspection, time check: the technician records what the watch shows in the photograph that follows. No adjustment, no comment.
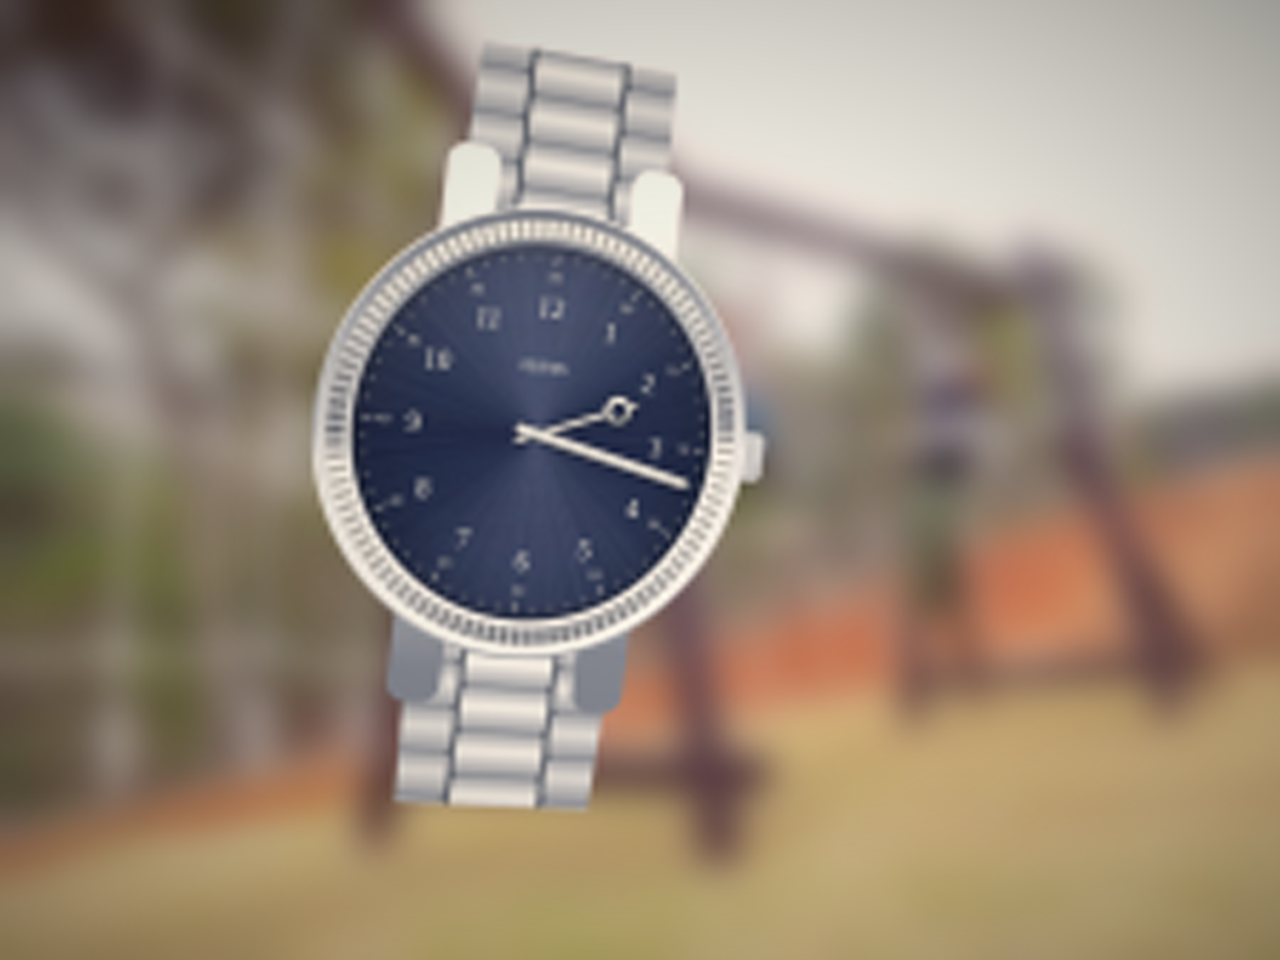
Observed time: 2:17
